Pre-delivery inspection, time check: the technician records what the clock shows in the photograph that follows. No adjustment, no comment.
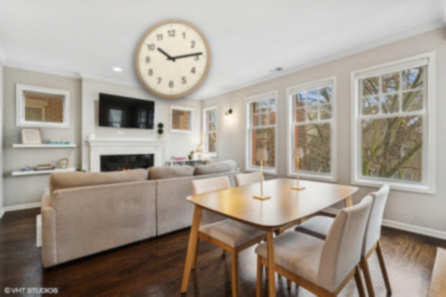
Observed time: 10:14
